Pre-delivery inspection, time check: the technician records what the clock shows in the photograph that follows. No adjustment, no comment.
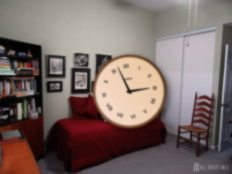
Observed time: 2:57
